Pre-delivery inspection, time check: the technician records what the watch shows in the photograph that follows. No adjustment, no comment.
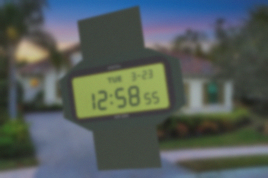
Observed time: 12:58
